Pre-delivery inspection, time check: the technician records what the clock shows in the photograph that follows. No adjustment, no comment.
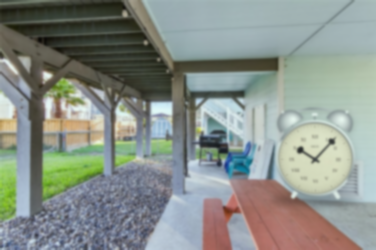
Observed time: 10:07
